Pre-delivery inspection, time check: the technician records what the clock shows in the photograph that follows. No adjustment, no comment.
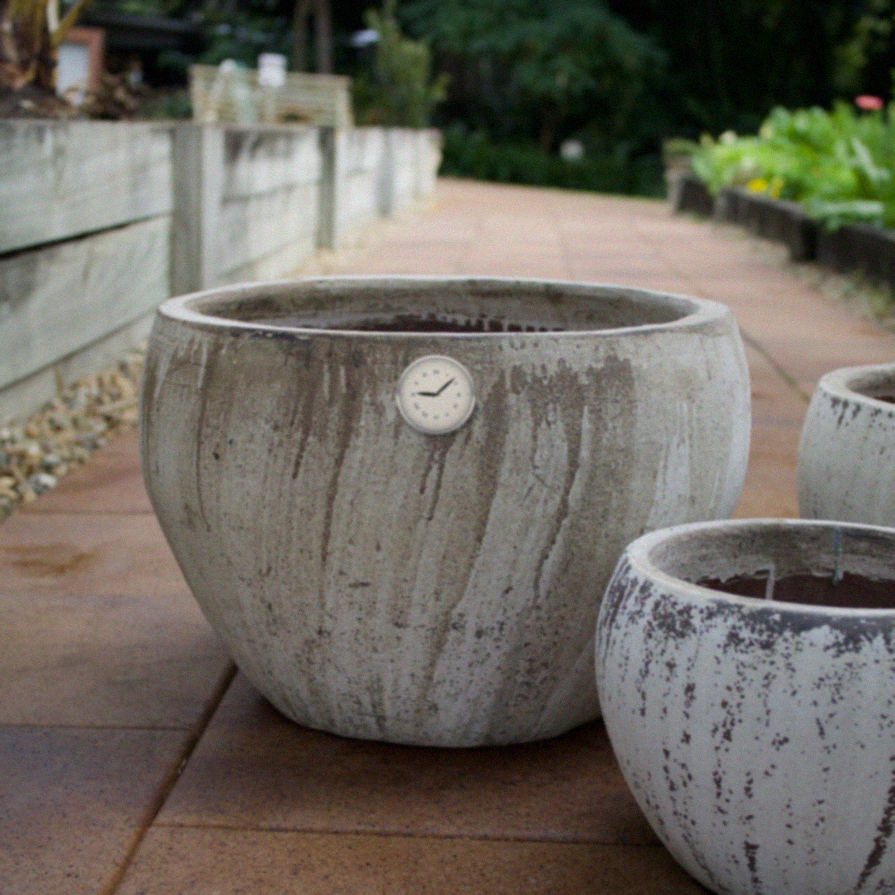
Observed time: 9:08
